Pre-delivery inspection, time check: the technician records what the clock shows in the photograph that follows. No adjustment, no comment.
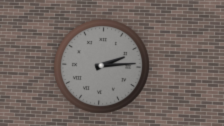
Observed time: 2:14
